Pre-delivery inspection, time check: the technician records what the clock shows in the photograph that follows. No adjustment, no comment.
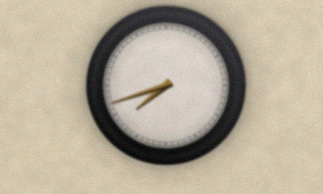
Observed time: 7:42
